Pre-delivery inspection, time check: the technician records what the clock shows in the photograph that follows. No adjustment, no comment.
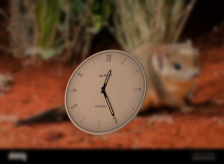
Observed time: 12:25
